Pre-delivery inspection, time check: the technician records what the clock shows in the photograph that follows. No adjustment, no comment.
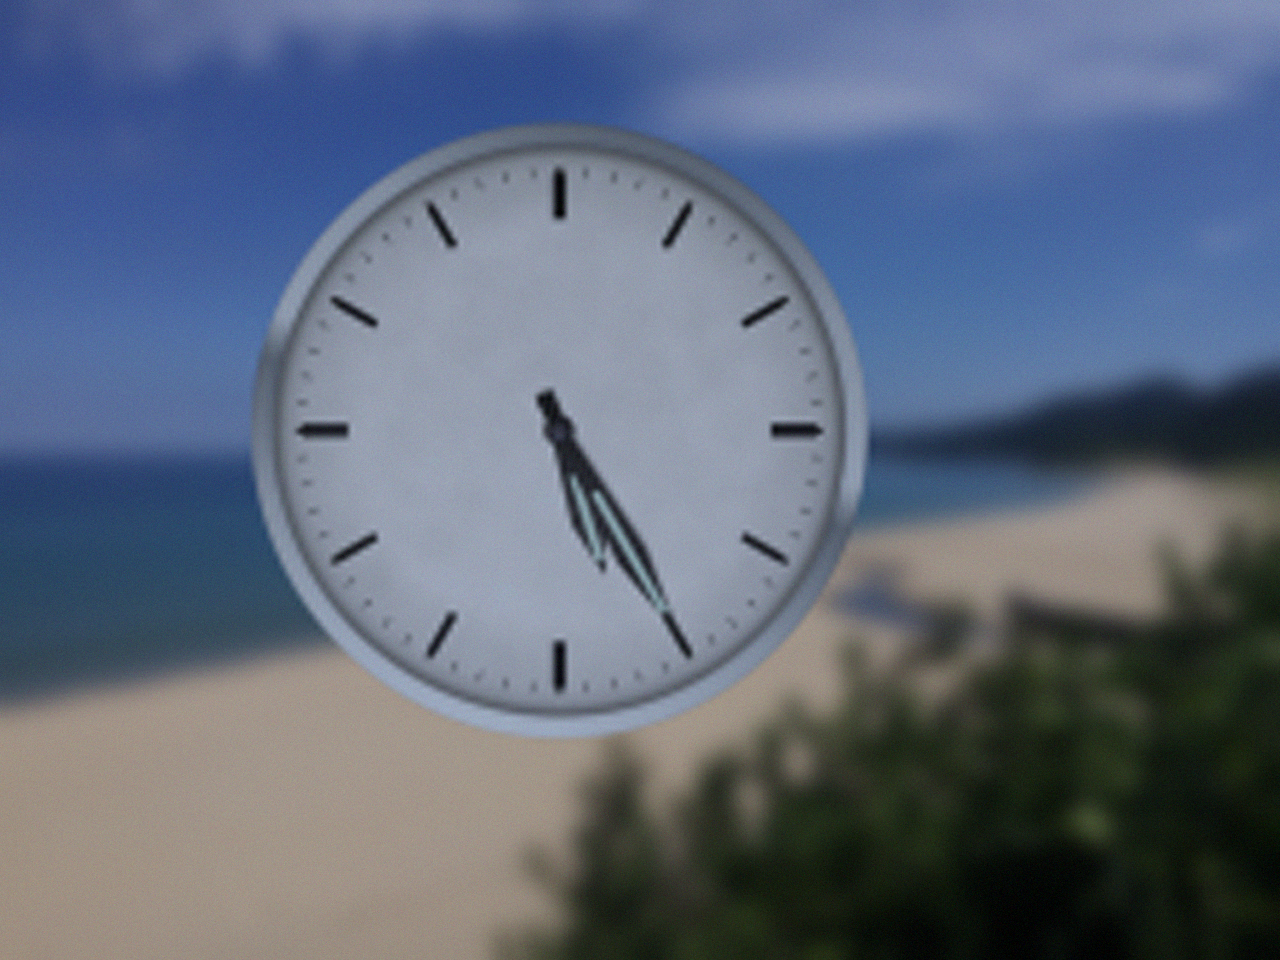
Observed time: 5:25
